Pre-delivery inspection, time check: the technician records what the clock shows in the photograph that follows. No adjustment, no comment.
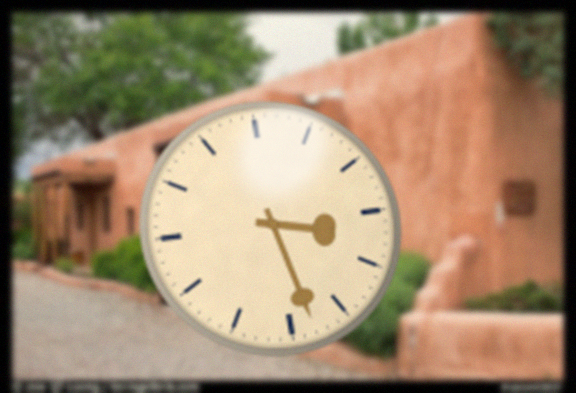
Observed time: 3:28
